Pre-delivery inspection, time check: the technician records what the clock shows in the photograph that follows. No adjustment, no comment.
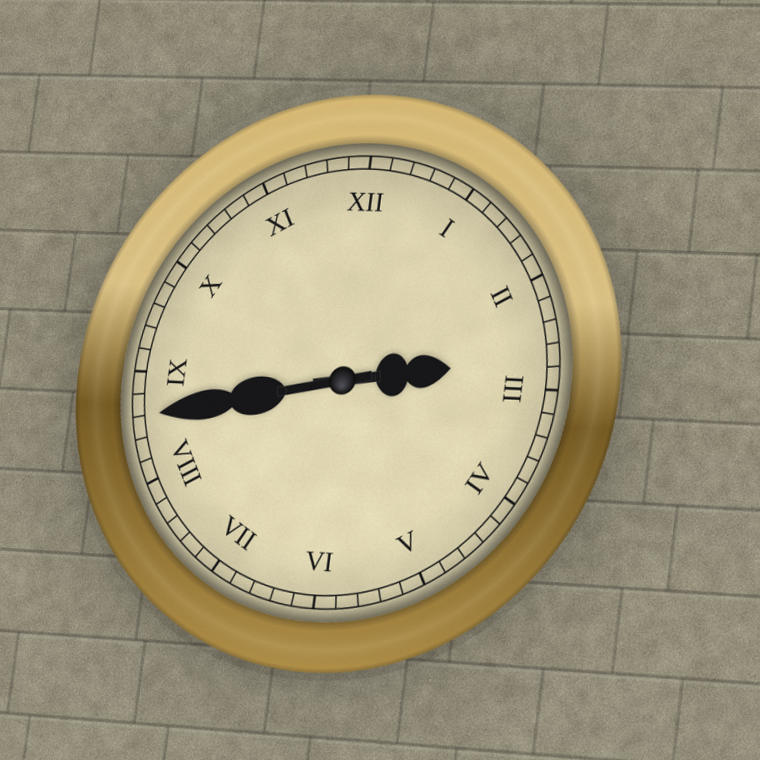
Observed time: 2:43
